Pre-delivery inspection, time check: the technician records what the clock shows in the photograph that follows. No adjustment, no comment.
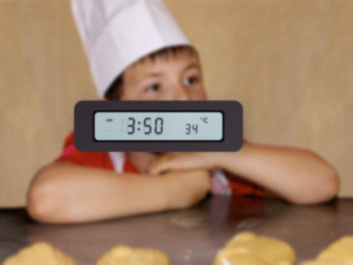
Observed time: 3:50
